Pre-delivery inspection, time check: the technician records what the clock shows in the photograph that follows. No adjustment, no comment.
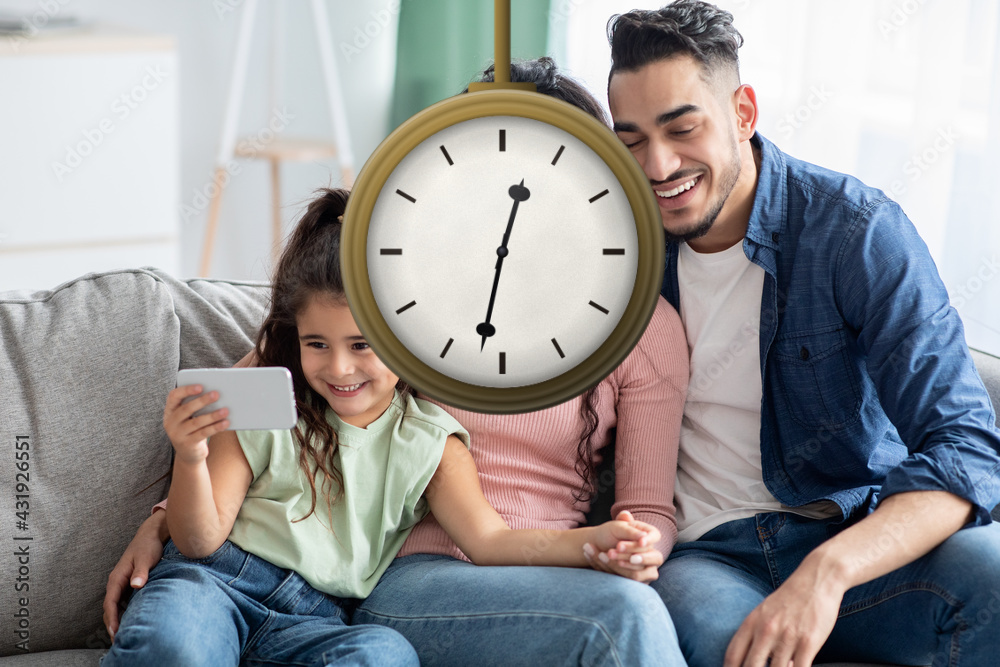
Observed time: 12:32
